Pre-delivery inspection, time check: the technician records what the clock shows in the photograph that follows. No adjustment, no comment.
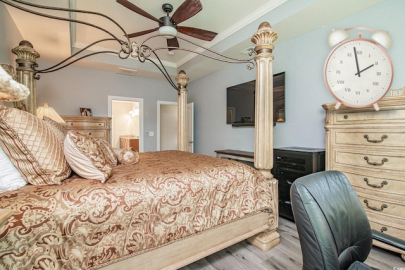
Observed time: 1:58
